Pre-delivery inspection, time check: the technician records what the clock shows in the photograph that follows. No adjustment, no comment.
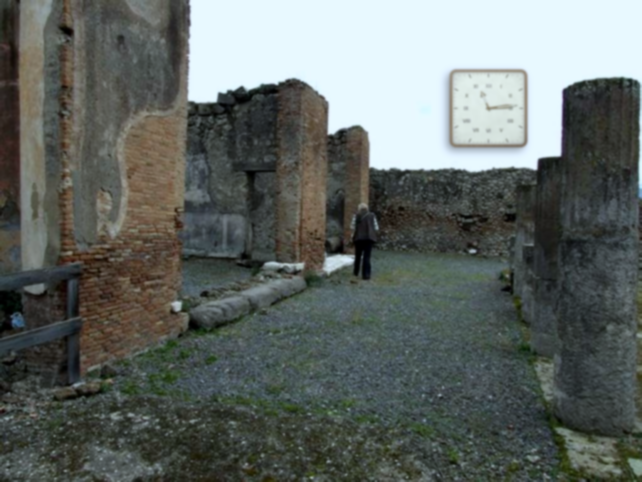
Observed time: 11:14
